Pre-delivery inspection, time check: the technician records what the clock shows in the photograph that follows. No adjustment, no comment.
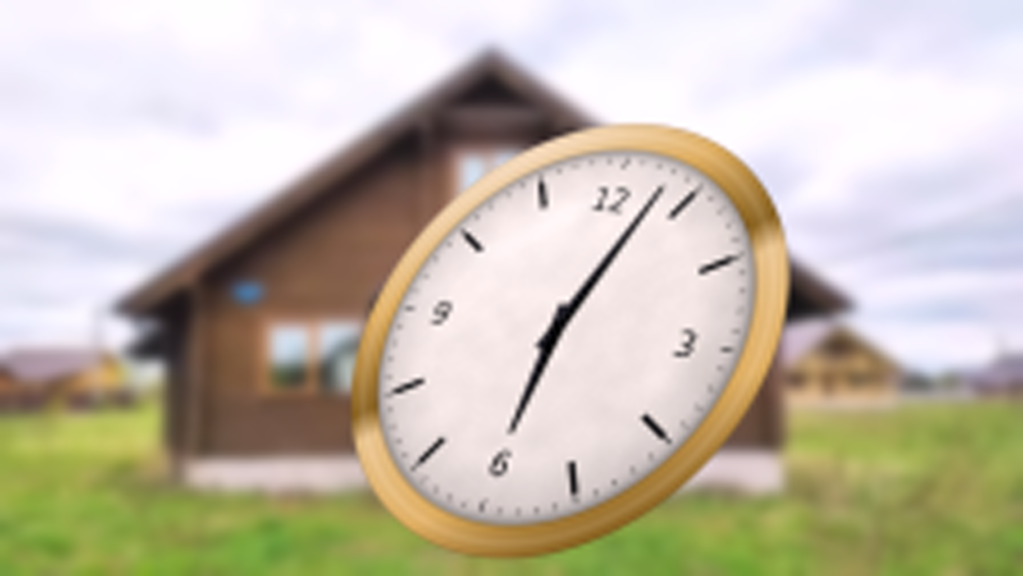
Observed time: 6:03
